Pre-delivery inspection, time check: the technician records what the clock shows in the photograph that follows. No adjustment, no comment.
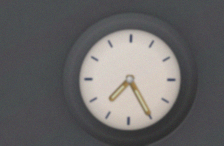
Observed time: 7:25
